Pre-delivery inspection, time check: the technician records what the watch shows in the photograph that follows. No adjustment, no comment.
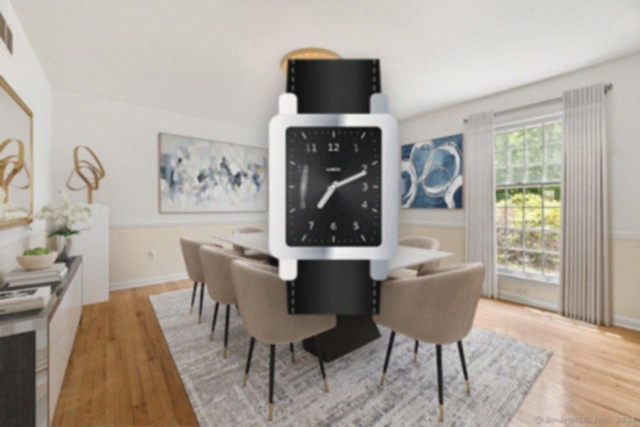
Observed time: 7:11
